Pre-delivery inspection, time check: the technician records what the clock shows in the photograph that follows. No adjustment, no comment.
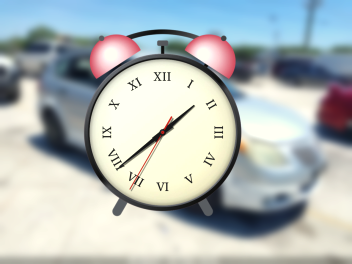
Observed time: 1:38:35
